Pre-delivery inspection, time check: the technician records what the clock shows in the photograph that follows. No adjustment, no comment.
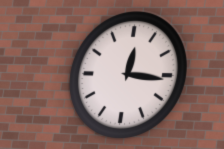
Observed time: 12:16
